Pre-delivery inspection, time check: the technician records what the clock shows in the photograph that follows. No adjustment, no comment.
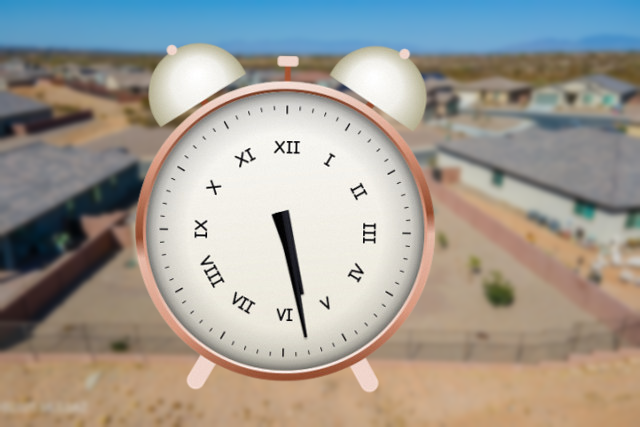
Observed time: 5:28
